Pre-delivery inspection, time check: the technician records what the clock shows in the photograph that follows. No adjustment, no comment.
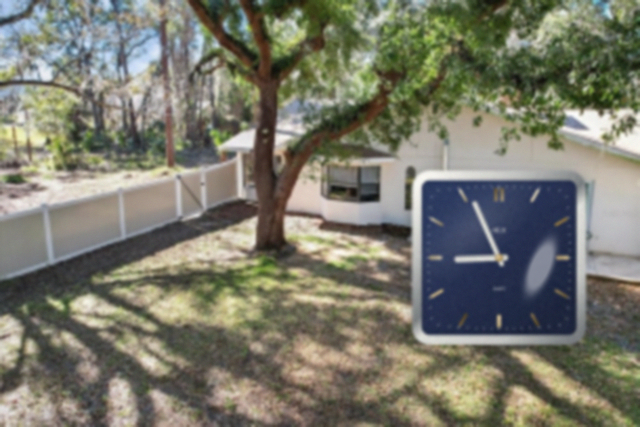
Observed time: 8:56
